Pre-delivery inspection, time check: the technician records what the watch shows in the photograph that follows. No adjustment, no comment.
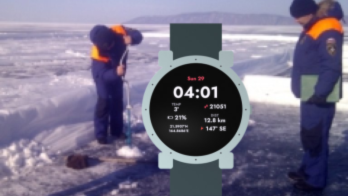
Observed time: 4:01
